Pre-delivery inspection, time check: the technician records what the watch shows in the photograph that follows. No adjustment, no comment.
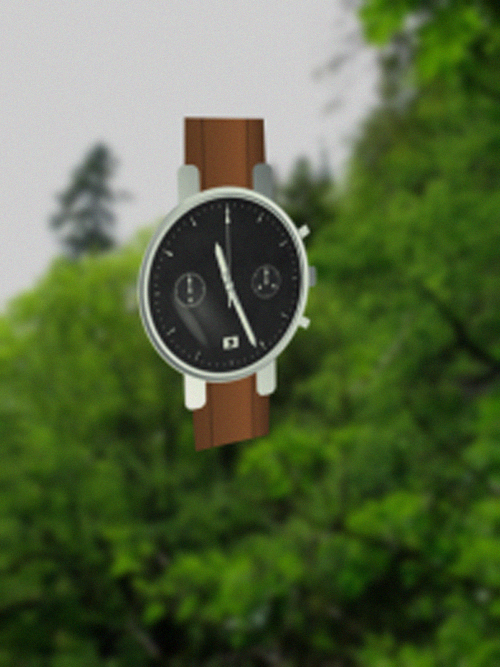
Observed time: 11:26
